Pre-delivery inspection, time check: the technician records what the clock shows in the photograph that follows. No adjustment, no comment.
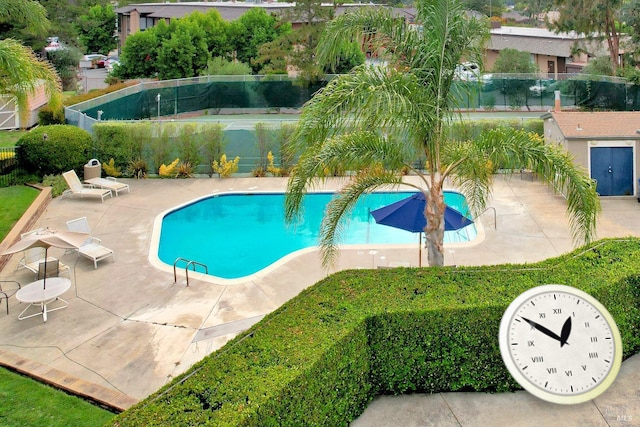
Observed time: 12:51
